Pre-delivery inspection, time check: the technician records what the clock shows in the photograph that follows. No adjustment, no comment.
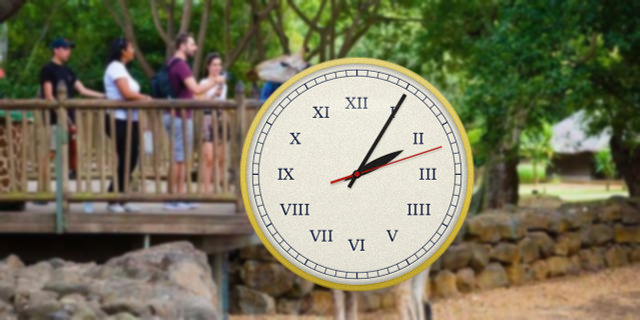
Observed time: 2:05:12
